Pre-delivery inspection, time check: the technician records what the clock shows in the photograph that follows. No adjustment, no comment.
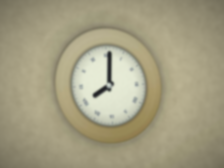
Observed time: 8:01
